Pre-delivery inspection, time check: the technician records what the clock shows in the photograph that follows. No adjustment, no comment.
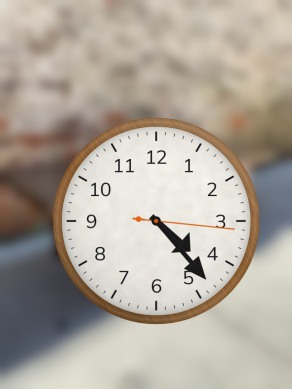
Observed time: 4:23:16
